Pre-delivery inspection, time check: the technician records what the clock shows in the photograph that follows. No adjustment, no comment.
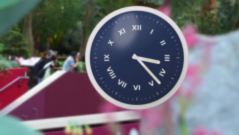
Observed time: 3:23
